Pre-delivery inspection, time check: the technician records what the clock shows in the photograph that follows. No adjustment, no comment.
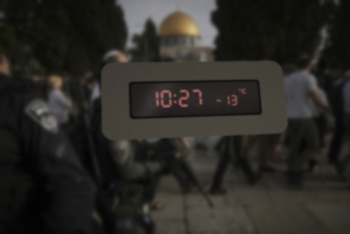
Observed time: 10:27
